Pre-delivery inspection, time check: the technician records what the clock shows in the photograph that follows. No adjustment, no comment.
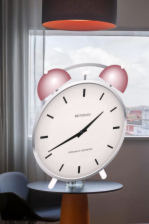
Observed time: 1:41
